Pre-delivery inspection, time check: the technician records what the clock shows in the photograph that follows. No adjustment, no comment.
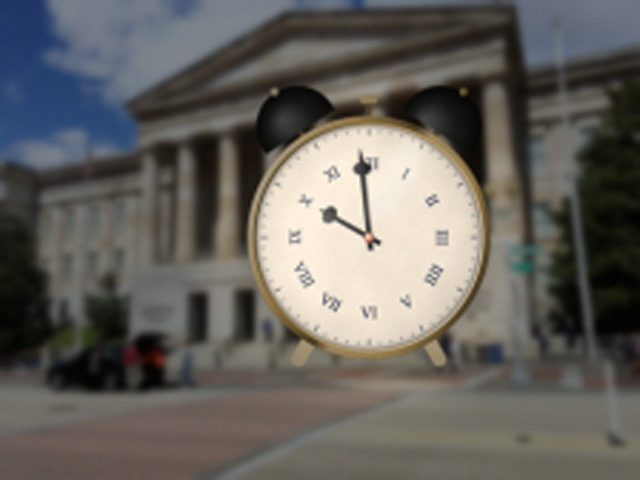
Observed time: 9:59
